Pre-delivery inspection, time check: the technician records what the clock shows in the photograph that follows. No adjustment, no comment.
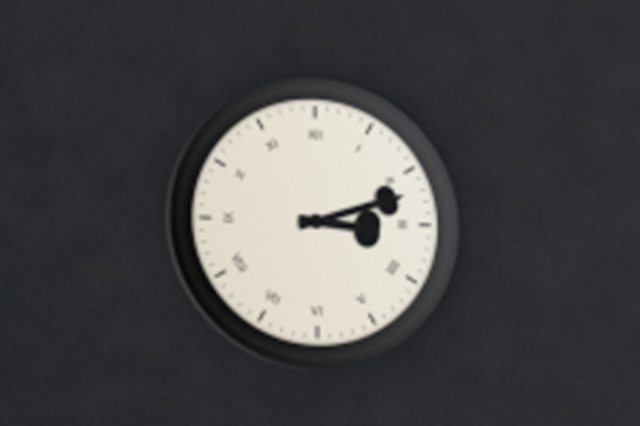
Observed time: 3:12
